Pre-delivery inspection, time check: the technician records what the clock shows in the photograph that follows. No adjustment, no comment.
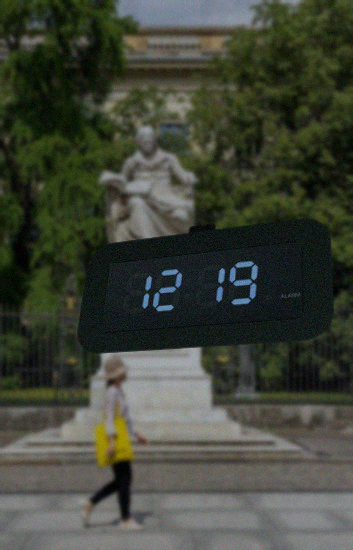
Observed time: 12:19
